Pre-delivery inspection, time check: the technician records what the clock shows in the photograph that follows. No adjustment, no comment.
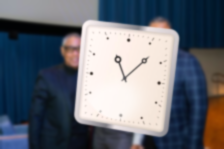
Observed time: 11:07
